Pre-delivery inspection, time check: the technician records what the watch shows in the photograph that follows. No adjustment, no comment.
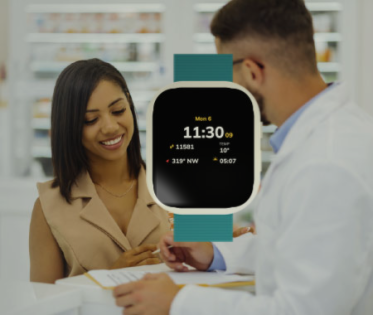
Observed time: 11:30
